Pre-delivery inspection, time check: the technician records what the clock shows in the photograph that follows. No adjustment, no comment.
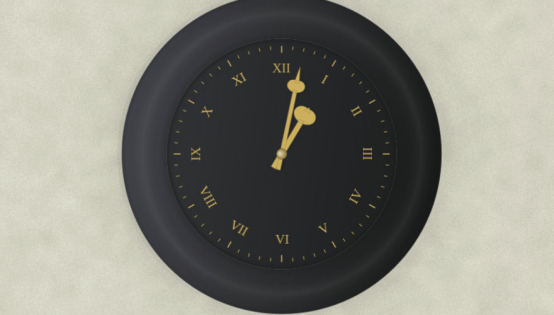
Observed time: 1:02
